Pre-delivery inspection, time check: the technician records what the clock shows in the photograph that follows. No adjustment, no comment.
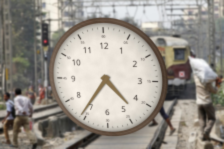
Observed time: 4:36
